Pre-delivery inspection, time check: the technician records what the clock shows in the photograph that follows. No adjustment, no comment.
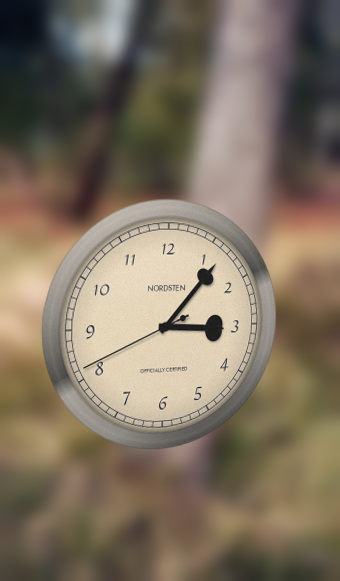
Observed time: 3:06:41
